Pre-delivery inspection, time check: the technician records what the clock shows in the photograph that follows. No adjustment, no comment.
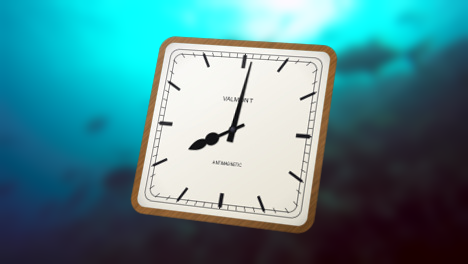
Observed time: 8:01
